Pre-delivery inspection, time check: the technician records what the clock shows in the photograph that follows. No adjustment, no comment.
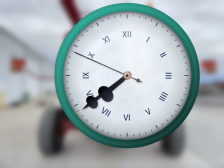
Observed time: 7:38:49
